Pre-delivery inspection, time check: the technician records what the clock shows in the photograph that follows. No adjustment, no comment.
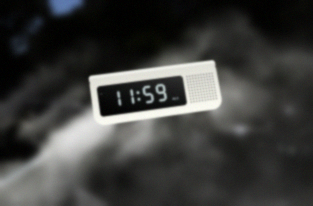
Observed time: 11:59
